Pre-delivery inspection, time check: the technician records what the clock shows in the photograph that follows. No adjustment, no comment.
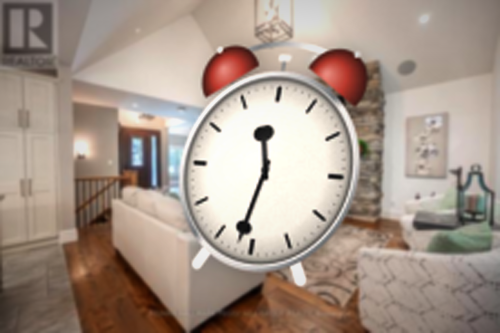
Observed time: 11:32
